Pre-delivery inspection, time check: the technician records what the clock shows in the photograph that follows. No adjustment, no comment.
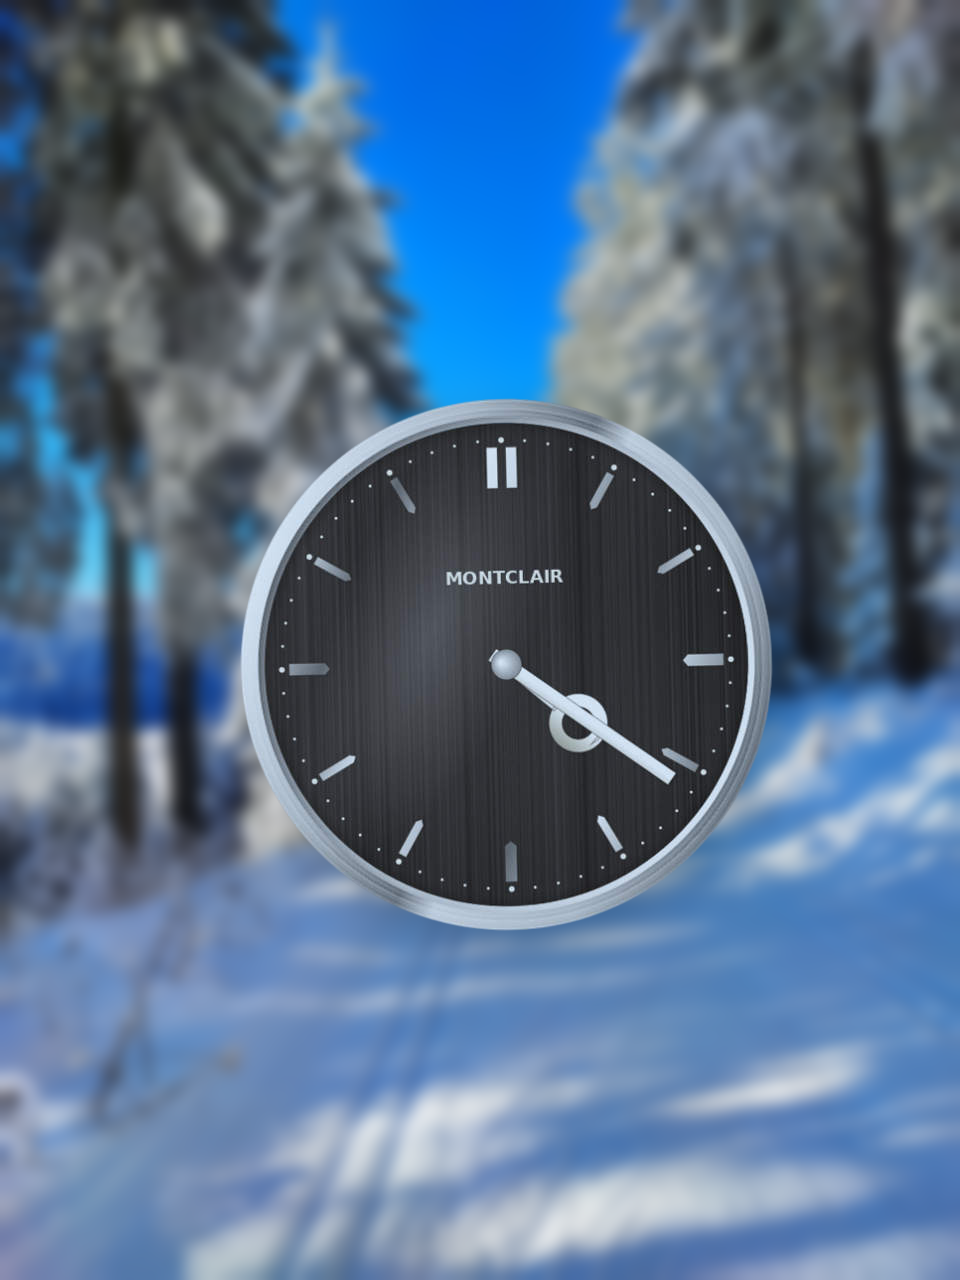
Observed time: 4:21
